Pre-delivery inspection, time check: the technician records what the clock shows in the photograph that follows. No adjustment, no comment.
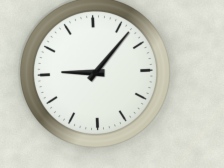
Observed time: 9:07
